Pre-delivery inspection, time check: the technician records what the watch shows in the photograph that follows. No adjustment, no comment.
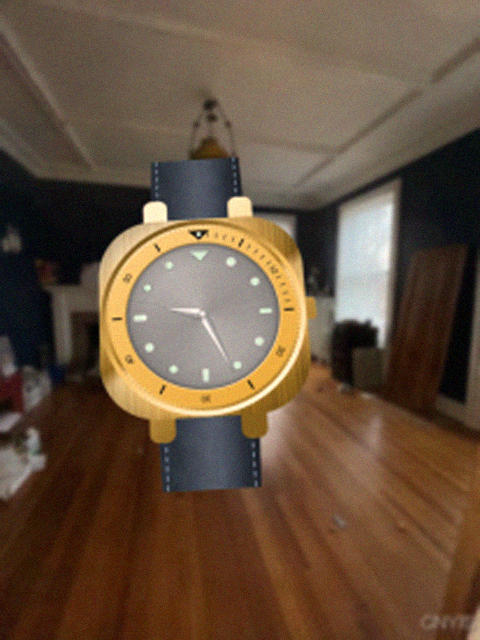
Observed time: 9:26
